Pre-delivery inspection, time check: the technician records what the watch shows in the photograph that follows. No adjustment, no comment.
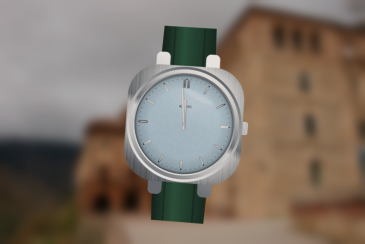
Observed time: 11:59
